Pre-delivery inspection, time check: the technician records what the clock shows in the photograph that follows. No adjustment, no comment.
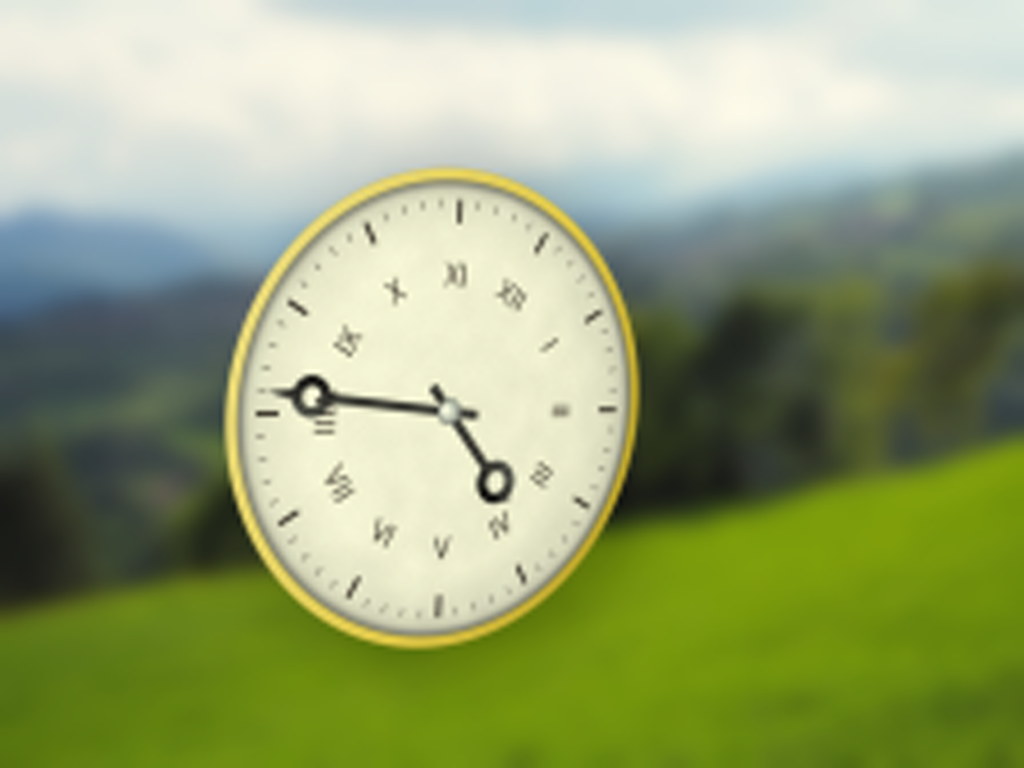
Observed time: 3:41
